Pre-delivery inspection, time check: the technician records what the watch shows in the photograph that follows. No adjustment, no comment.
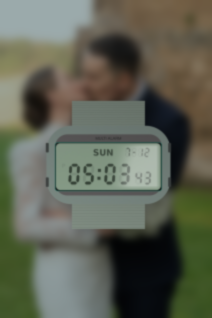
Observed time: 5:03:43
